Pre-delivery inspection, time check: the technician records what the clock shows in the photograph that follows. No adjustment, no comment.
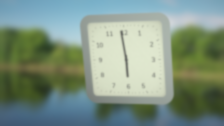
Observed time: 5:59
